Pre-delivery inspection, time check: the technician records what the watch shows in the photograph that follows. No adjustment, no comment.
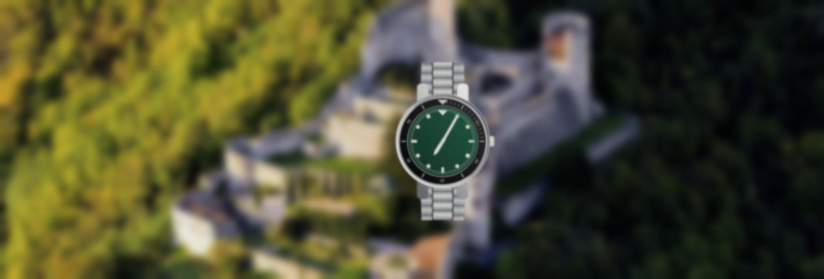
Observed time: 7:05
